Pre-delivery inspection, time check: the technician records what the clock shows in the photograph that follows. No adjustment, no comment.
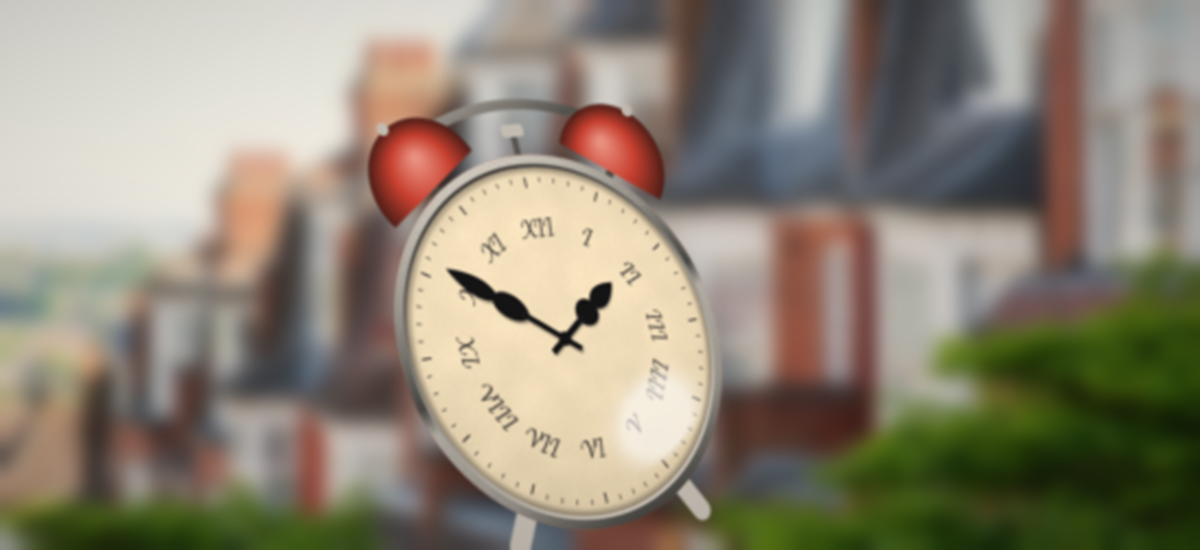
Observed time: 1:51
